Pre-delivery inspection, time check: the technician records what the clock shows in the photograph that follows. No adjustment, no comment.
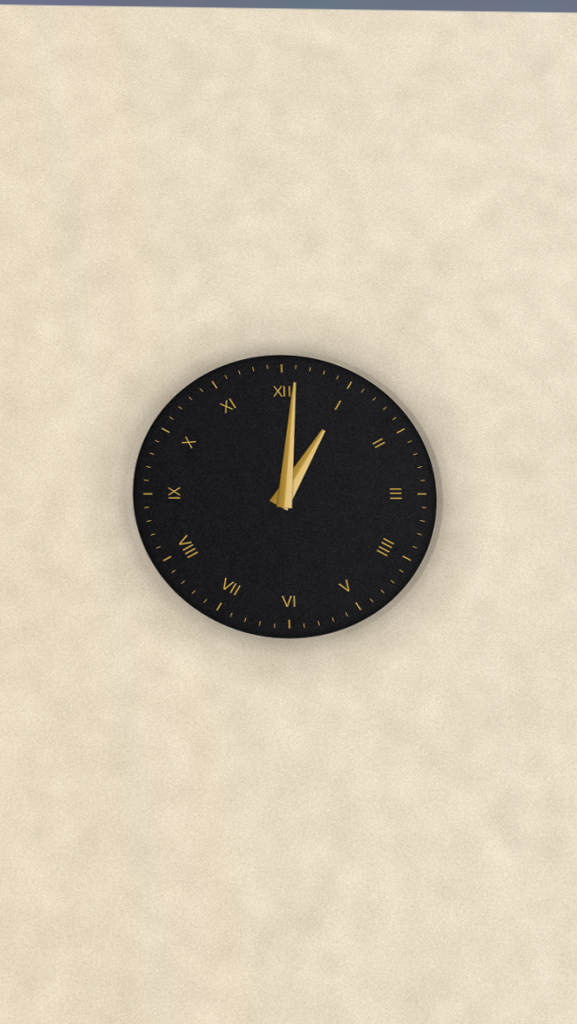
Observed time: 1:01
